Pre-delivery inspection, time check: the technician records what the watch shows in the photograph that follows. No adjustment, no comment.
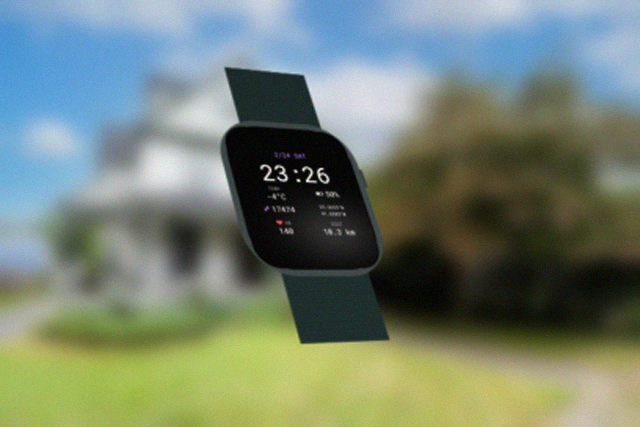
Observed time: 23:26
